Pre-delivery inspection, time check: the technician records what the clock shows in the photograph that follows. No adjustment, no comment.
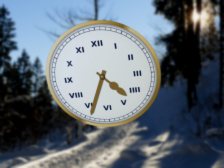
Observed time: 4:34
